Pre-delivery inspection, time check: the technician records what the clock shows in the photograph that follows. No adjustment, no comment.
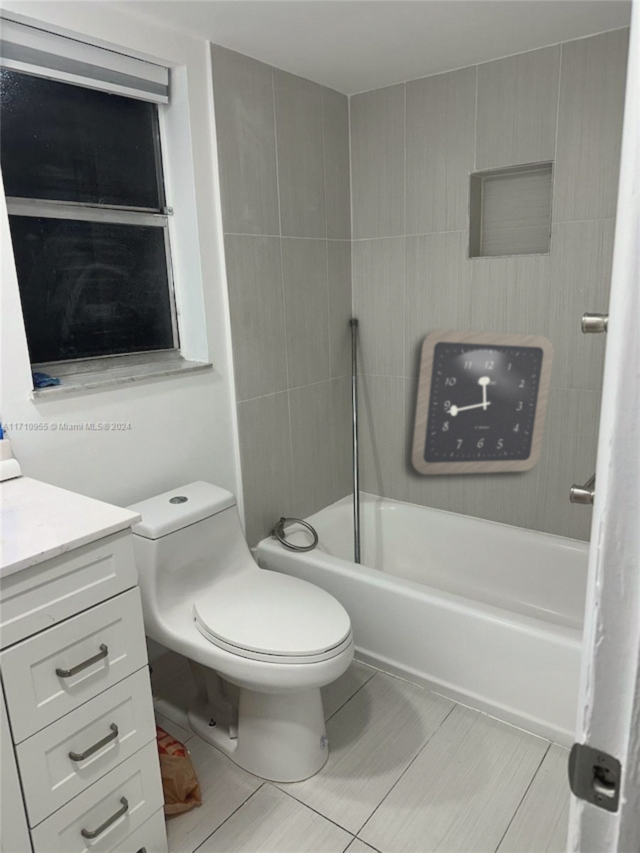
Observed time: 11:43
